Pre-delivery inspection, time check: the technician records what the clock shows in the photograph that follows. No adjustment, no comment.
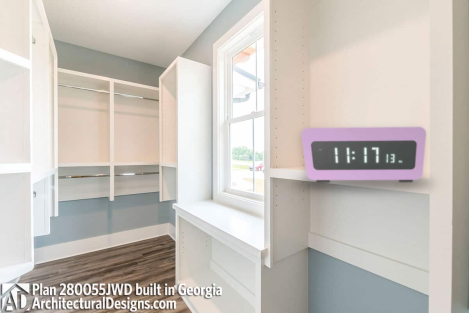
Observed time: 11:17:13
